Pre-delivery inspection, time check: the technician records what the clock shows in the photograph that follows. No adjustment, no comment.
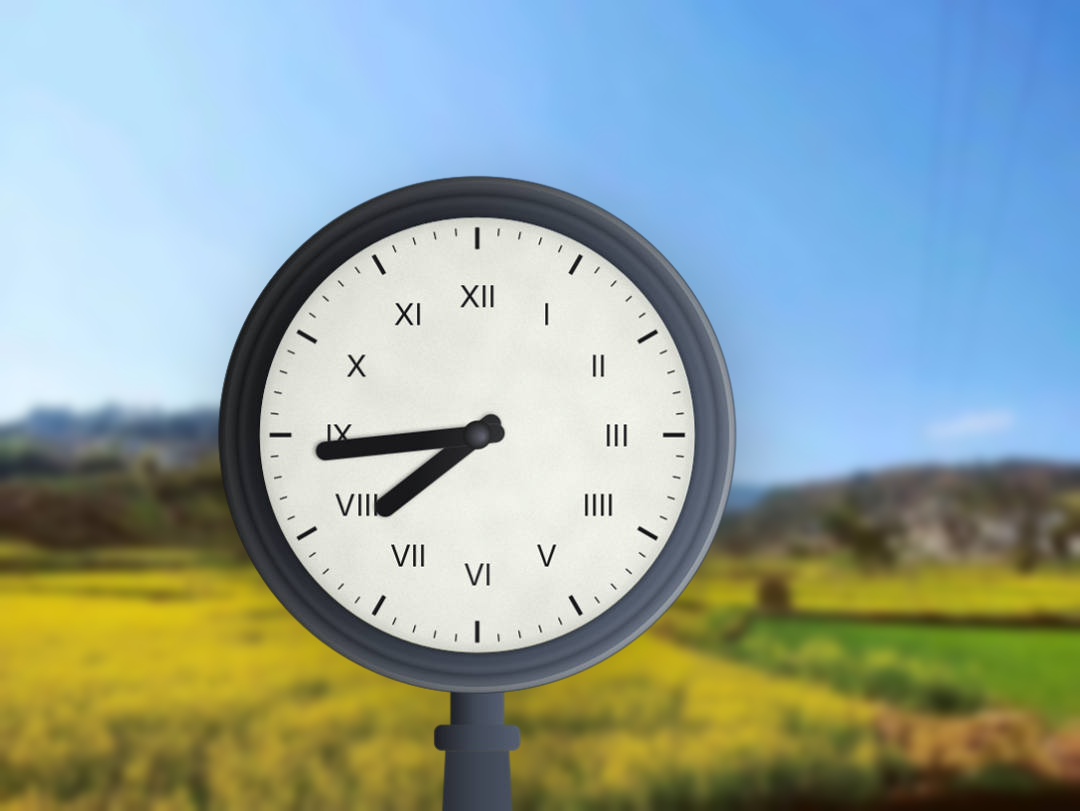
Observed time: 7:44
